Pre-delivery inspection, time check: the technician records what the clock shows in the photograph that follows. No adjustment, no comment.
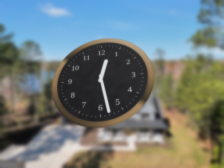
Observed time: 12:28
